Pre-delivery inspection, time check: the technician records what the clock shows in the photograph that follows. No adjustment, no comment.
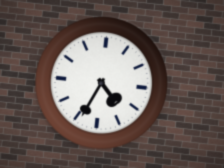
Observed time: 4:34
